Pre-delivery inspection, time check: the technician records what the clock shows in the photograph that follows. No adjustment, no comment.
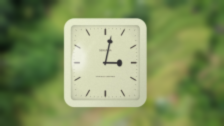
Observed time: 3:02
